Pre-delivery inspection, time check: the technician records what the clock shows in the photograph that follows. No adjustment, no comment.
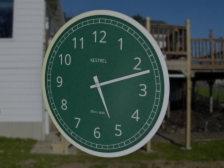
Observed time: 5:12
